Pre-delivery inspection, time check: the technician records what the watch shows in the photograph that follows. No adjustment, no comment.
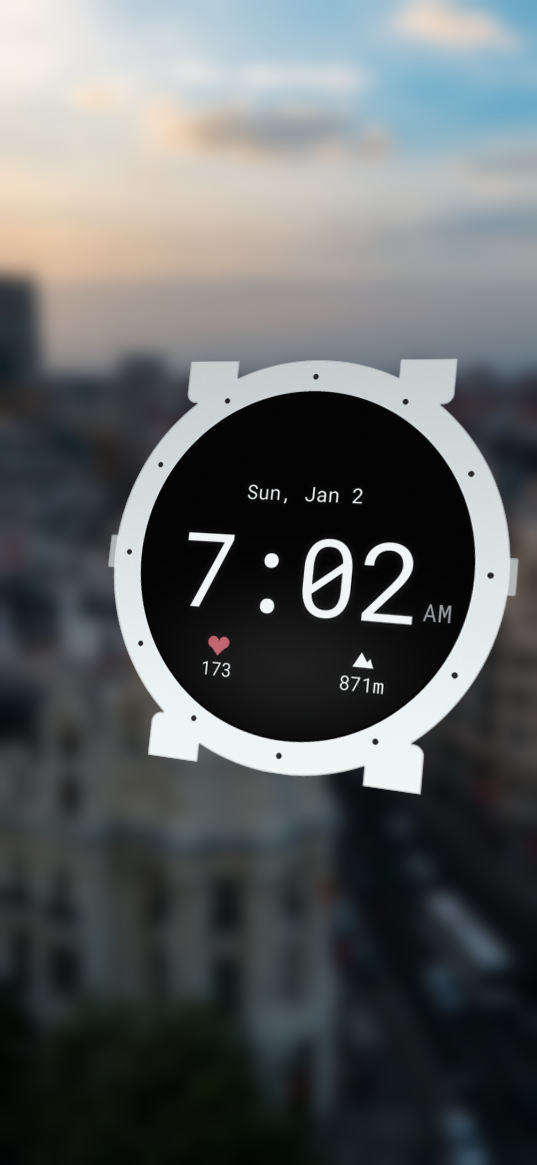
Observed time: 7:02
